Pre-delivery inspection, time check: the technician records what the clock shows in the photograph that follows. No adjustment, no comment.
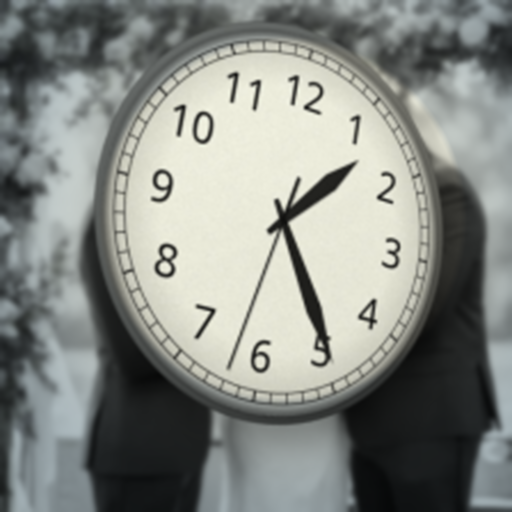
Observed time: 1:24:32
